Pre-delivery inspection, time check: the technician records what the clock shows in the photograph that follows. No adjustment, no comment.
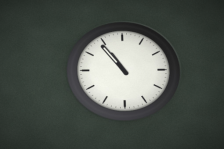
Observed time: 10:54
